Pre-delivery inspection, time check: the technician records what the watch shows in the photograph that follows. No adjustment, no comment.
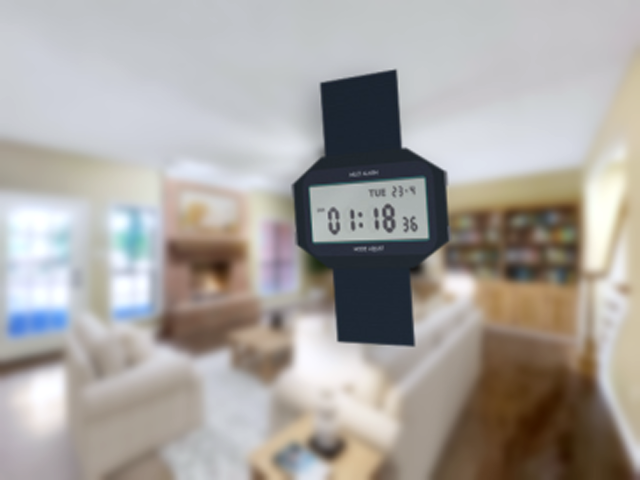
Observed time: 1:18:36
